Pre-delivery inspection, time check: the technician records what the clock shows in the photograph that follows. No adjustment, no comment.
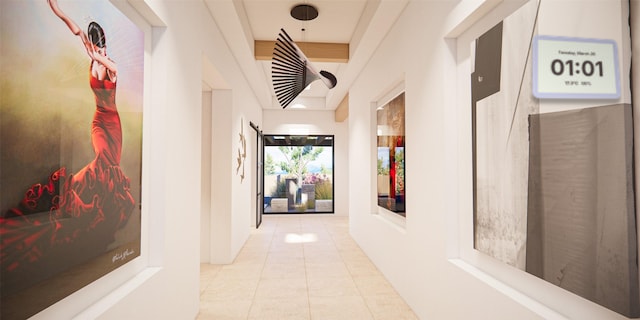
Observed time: 1:01
